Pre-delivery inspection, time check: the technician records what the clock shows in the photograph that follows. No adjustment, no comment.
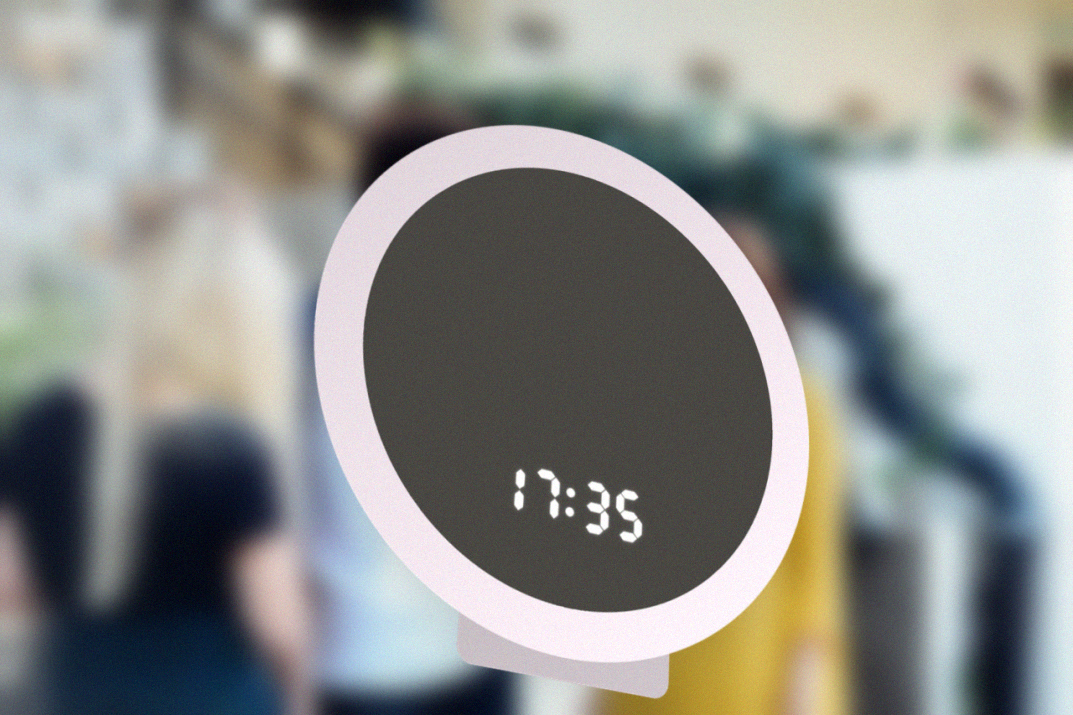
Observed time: 17:35
